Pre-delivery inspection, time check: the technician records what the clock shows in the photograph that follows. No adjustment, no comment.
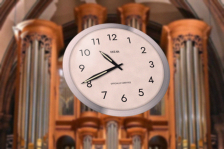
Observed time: 10:41
